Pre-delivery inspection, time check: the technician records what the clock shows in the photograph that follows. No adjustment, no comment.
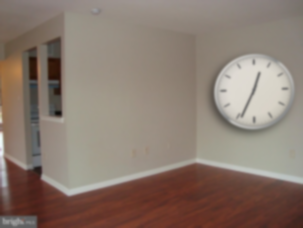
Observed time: 12:34
